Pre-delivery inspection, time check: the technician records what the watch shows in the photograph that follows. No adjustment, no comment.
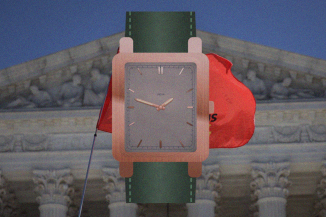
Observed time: 1:48
